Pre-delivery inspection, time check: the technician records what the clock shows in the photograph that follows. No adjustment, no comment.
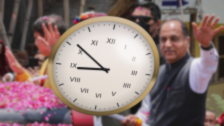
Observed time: 8:51
